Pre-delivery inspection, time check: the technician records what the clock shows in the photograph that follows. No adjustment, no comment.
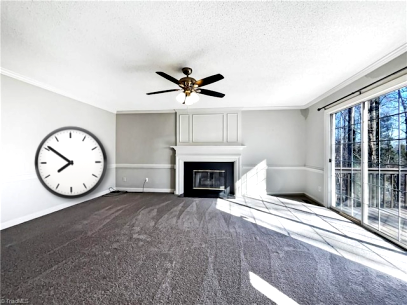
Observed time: 7:51
